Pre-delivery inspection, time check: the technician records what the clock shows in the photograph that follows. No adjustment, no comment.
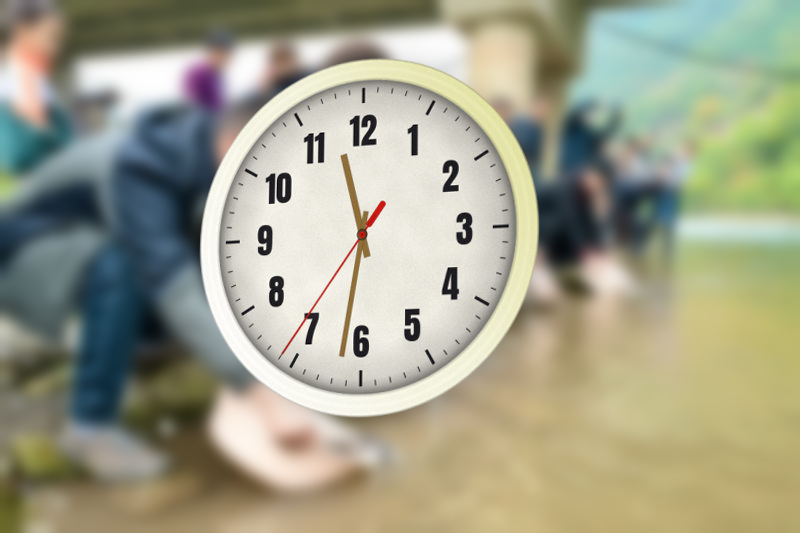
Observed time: 11:31:36
